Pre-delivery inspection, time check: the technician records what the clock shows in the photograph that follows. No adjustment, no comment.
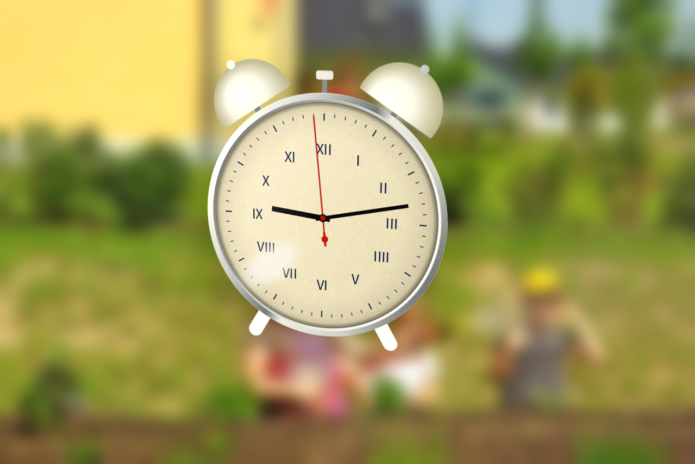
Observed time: 9:12:59
